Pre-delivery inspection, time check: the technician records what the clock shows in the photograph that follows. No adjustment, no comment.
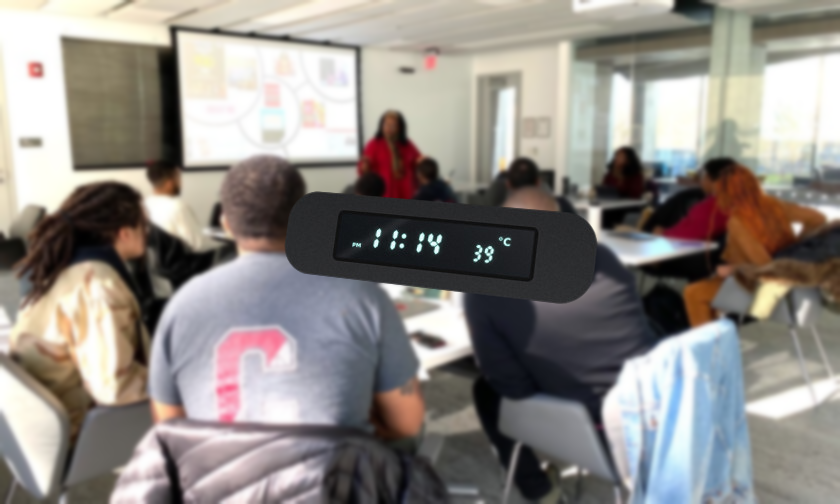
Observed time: 11:14
